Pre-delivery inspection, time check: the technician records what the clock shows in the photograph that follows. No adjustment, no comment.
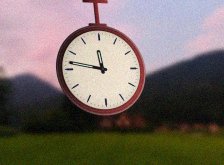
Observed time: 11:47
